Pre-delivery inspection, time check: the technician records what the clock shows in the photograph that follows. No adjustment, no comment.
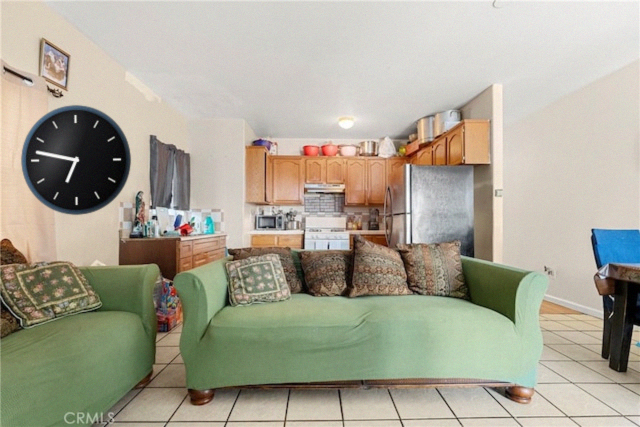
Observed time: 6:47
